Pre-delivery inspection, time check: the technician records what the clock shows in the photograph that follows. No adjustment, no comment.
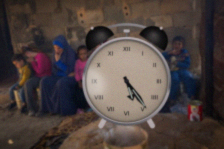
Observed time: 5:24
